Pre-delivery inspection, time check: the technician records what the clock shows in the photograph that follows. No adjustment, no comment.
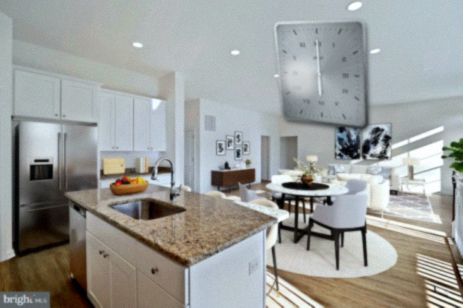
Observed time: 6:00
